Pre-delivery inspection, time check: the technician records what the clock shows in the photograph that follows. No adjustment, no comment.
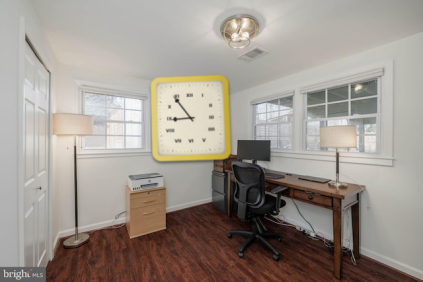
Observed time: 8:54
